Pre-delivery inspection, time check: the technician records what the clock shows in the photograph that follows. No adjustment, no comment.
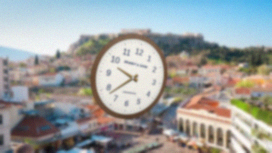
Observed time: 9:38
